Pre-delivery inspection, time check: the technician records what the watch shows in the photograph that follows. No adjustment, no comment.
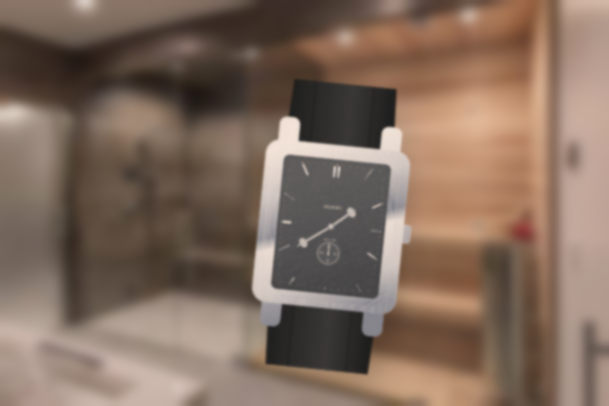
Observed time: 1:39
